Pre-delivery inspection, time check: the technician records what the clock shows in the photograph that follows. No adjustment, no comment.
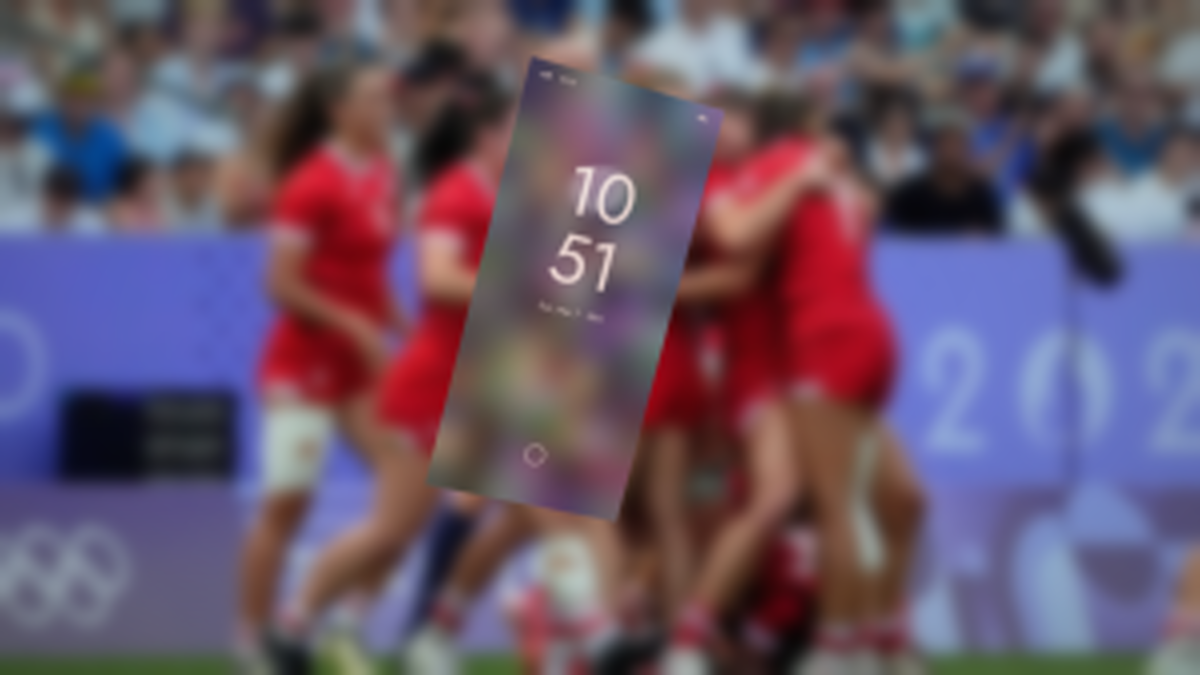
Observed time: 10:51
